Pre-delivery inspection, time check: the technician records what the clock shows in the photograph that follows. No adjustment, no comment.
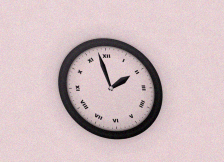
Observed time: 1:58
